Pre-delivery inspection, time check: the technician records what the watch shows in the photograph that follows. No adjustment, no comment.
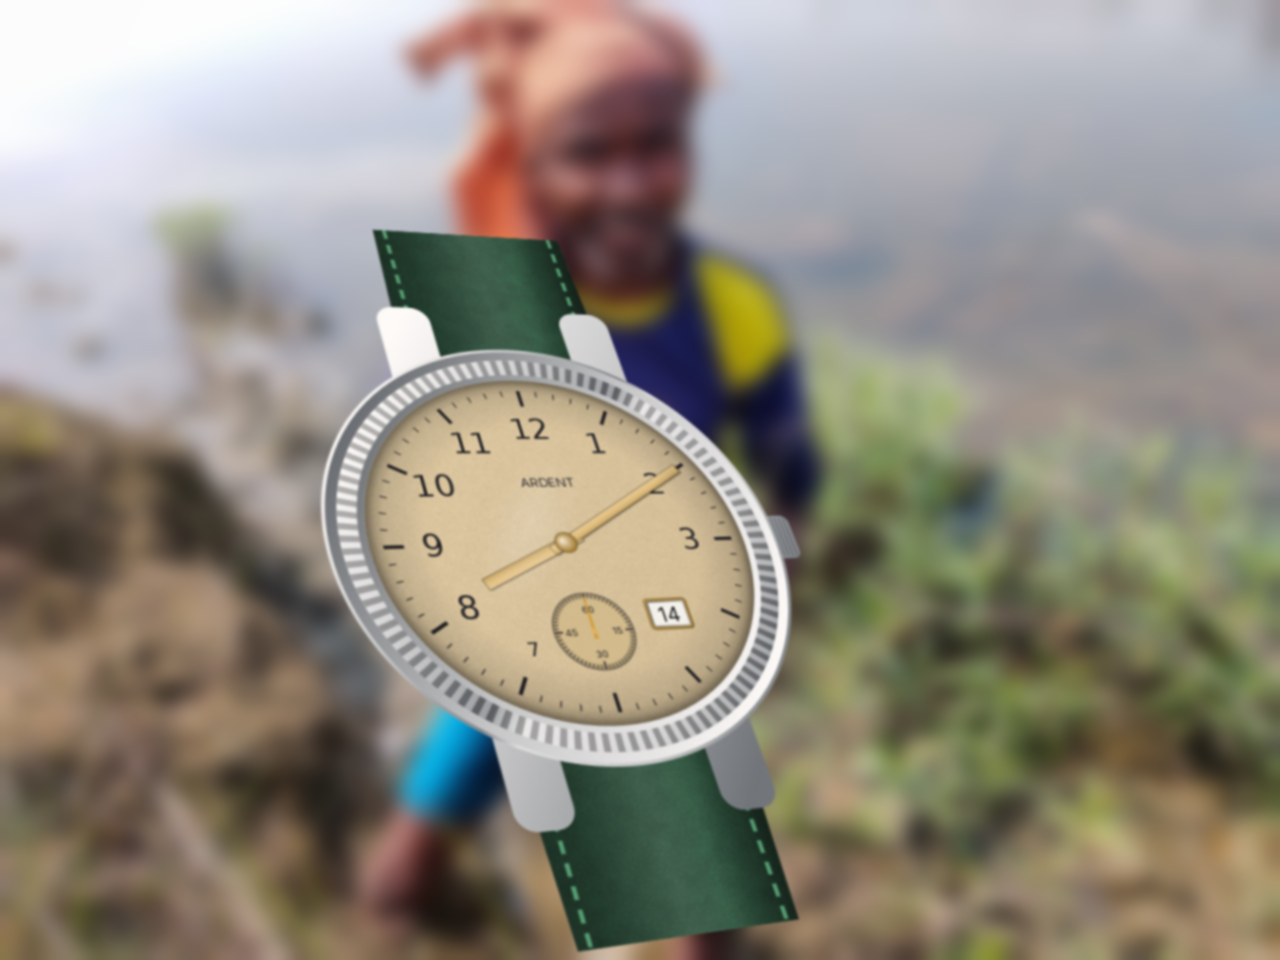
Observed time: 8:10
